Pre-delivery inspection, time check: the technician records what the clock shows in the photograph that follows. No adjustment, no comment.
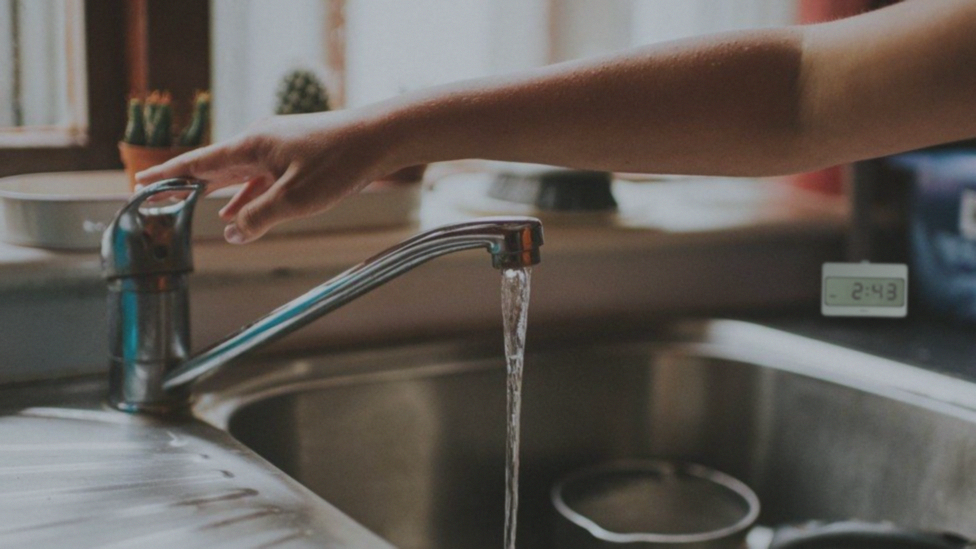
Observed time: 2:43
